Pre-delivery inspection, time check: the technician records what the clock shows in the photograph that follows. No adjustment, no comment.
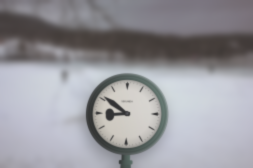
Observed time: 8:51
